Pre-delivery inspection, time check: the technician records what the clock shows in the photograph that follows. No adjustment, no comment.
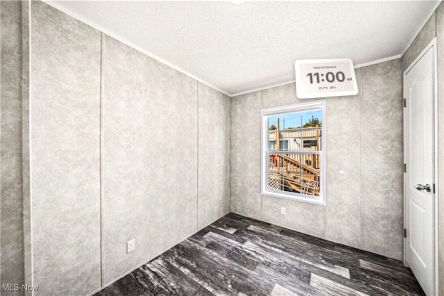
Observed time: 11:00
